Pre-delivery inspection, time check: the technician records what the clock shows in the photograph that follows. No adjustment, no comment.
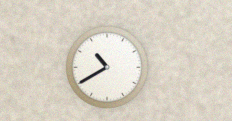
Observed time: 10:40
